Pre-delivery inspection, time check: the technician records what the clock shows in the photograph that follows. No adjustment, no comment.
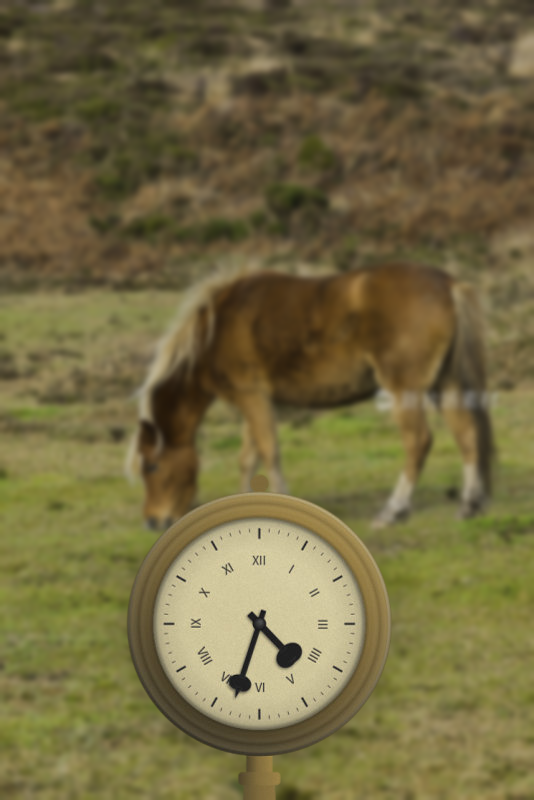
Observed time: 4:33
